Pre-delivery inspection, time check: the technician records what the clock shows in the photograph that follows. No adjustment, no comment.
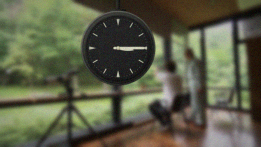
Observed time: 3:15
